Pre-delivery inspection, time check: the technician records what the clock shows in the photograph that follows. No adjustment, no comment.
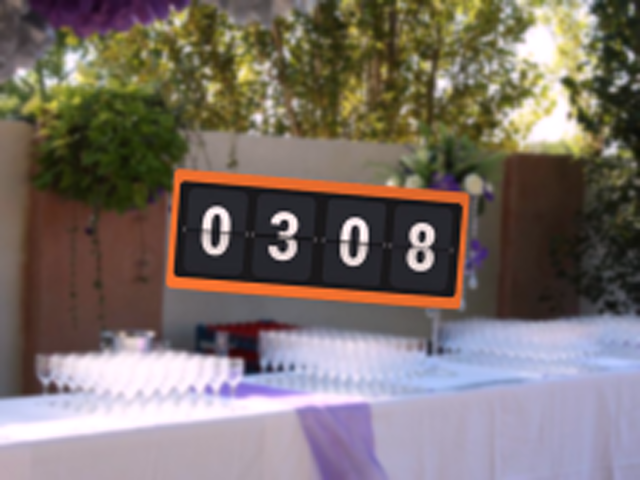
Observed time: 3:08
